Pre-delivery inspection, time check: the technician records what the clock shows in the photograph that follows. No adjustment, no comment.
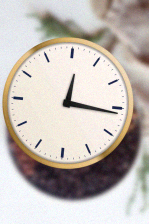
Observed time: 12:16
